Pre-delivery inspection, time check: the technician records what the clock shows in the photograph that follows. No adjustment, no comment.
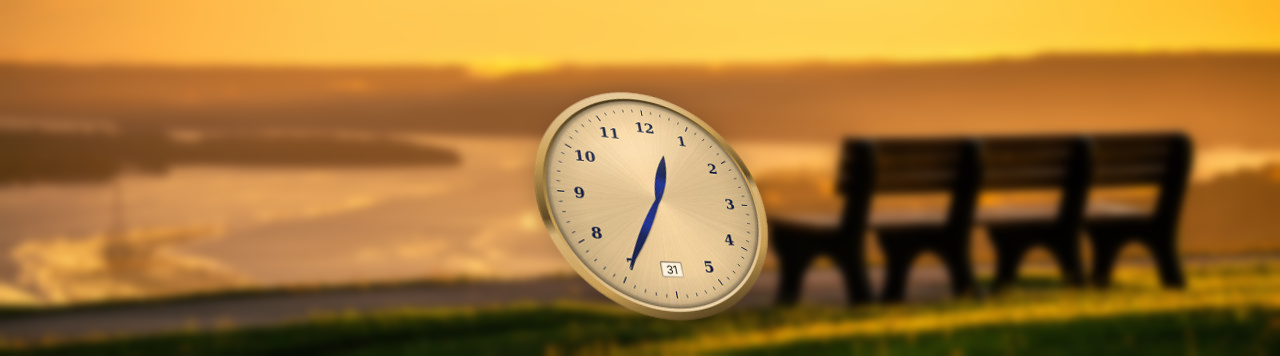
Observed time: 12:35
